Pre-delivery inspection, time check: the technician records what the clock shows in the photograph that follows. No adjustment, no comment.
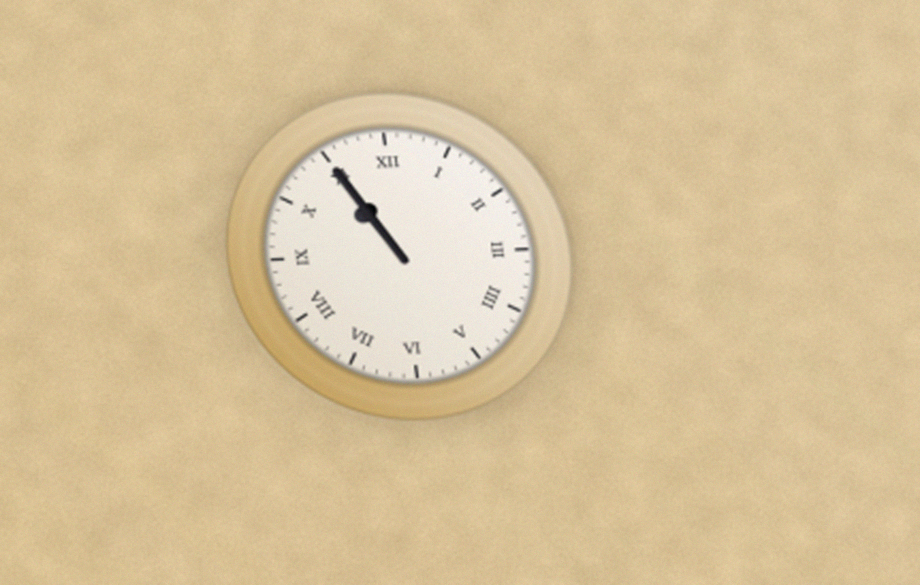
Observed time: 10:55
